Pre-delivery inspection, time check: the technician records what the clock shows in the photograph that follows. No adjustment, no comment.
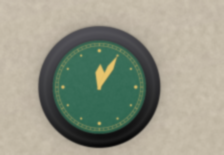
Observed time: 12:05
